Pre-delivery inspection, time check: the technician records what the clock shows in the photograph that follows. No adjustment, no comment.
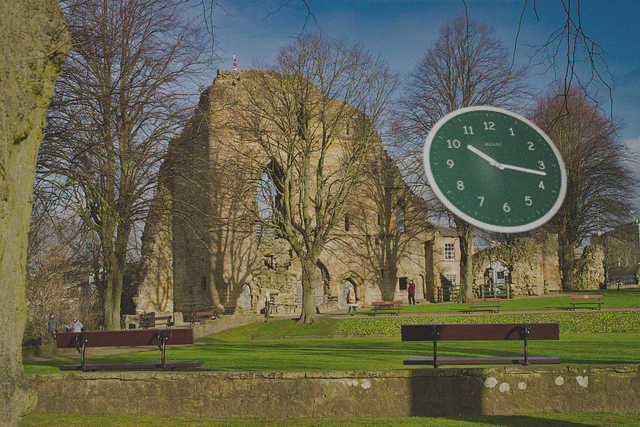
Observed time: 10:17
